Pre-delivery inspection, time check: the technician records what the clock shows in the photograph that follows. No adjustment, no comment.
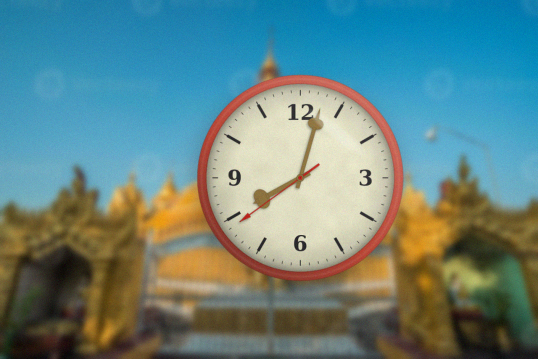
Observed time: 8:02:39
